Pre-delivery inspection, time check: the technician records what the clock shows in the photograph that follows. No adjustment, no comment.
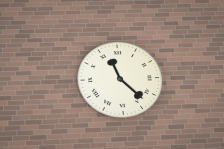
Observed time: 11:23
